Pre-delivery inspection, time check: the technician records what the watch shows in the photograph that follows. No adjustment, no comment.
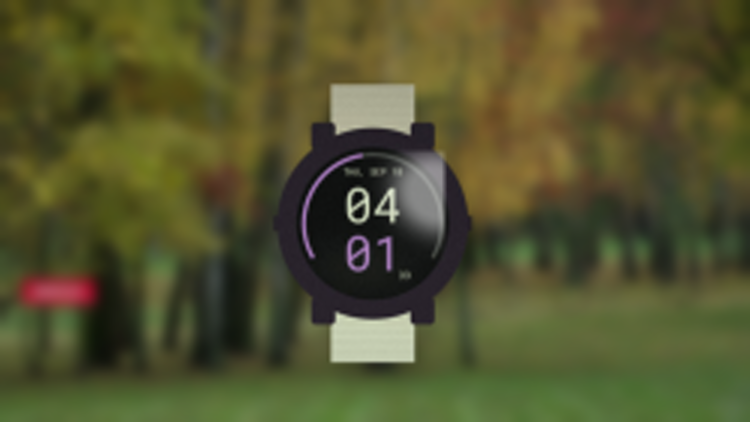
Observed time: 4:01
